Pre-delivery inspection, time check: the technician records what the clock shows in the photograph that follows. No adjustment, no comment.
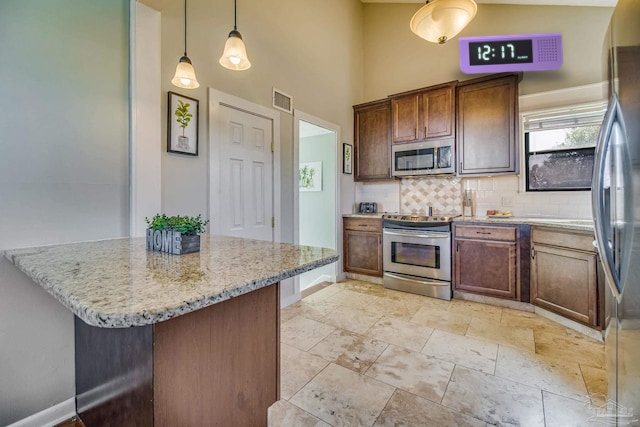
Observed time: 12:17
